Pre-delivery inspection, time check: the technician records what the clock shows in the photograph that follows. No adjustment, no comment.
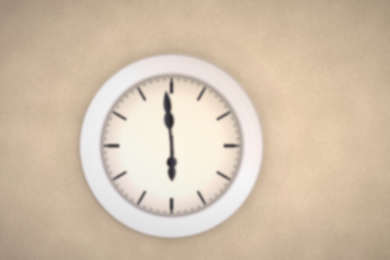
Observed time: 5:59
